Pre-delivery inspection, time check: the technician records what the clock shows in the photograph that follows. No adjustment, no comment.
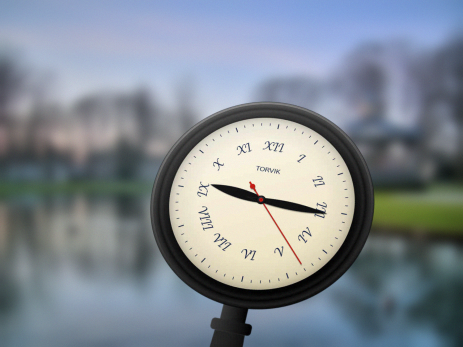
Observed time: 9:15:23
